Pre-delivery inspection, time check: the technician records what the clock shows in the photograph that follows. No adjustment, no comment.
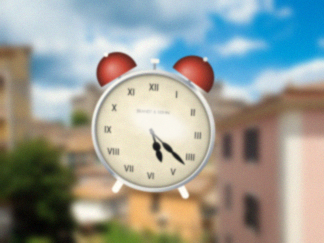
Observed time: 5:22
